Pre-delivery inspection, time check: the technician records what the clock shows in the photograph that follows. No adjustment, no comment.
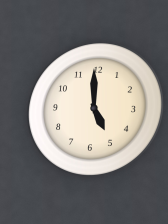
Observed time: 4:59
